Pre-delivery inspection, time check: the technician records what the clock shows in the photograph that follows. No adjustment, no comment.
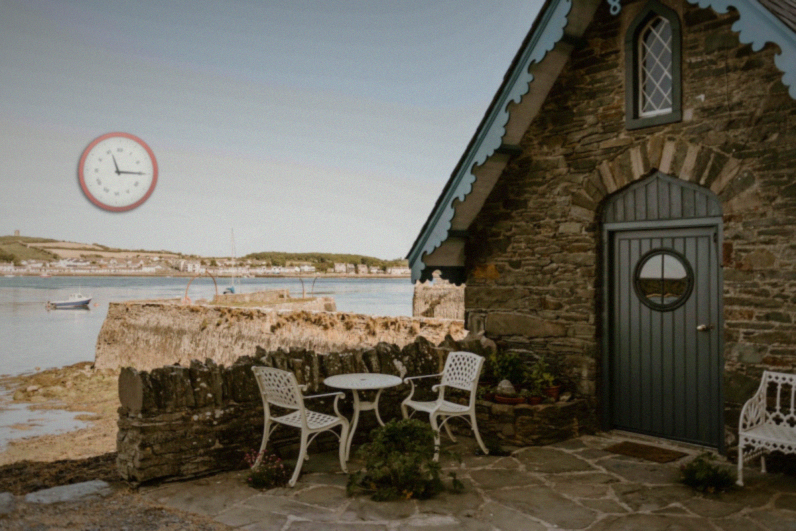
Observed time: 11:15
